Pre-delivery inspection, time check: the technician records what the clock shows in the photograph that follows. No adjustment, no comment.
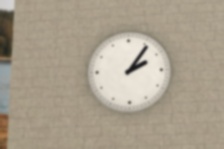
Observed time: 2:06
